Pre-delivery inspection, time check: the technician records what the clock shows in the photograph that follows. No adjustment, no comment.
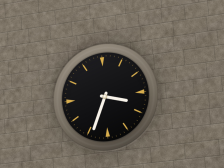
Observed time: 3:34
